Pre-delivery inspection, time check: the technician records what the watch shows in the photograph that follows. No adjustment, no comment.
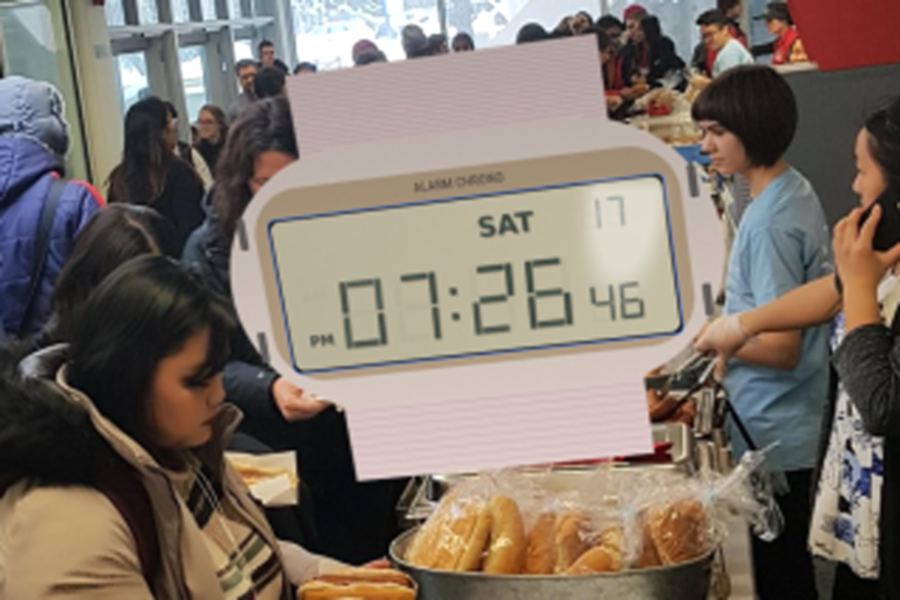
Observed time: 7:26:46
